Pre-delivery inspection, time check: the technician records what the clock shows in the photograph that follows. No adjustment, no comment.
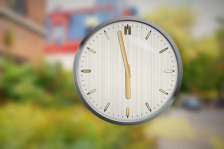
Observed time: 5:58
